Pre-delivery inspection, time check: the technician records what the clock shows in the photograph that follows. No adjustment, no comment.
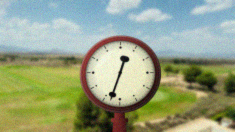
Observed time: 12:33
